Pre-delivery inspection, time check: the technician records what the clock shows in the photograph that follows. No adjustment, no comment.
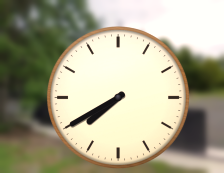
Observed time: 7:40
